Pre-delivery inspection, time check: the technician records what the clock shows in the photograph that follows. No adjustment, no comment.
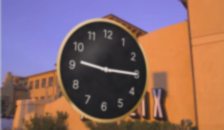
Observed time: 9:15
